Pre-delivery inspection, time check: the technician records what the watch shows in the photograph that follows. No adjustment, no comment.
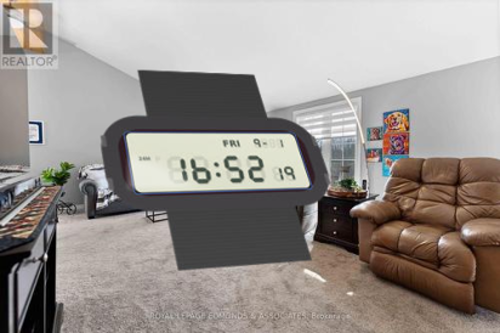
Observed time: 16:52:19
